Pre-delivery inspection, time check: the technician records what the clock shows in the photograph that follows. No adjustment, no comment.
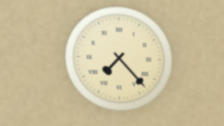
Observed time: 7:23
